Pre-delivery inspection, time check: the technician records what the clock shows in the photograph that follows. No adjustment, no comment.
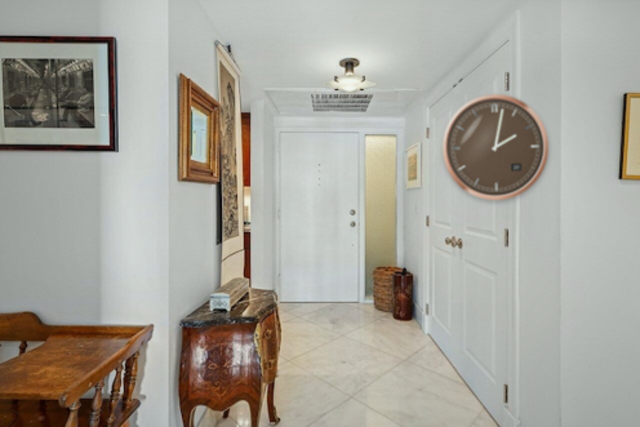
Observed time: 2:02
